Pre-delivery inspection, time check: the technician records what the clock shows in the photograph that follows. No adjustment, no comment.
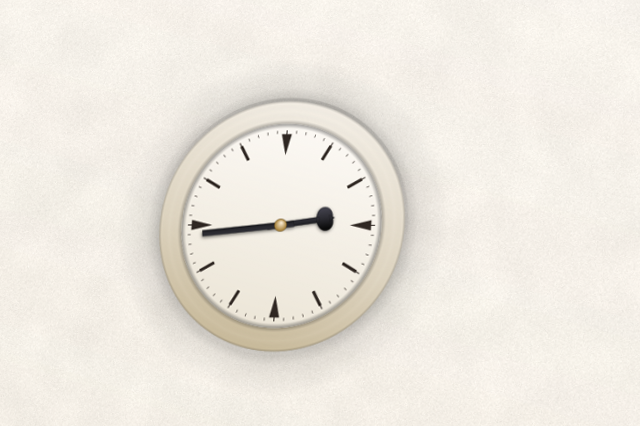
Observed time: 2:44
